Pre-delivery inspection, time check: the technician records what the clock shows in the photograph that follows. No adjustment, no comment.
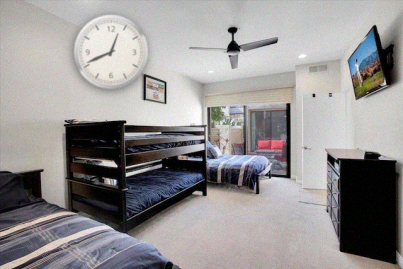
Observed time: 12:41
